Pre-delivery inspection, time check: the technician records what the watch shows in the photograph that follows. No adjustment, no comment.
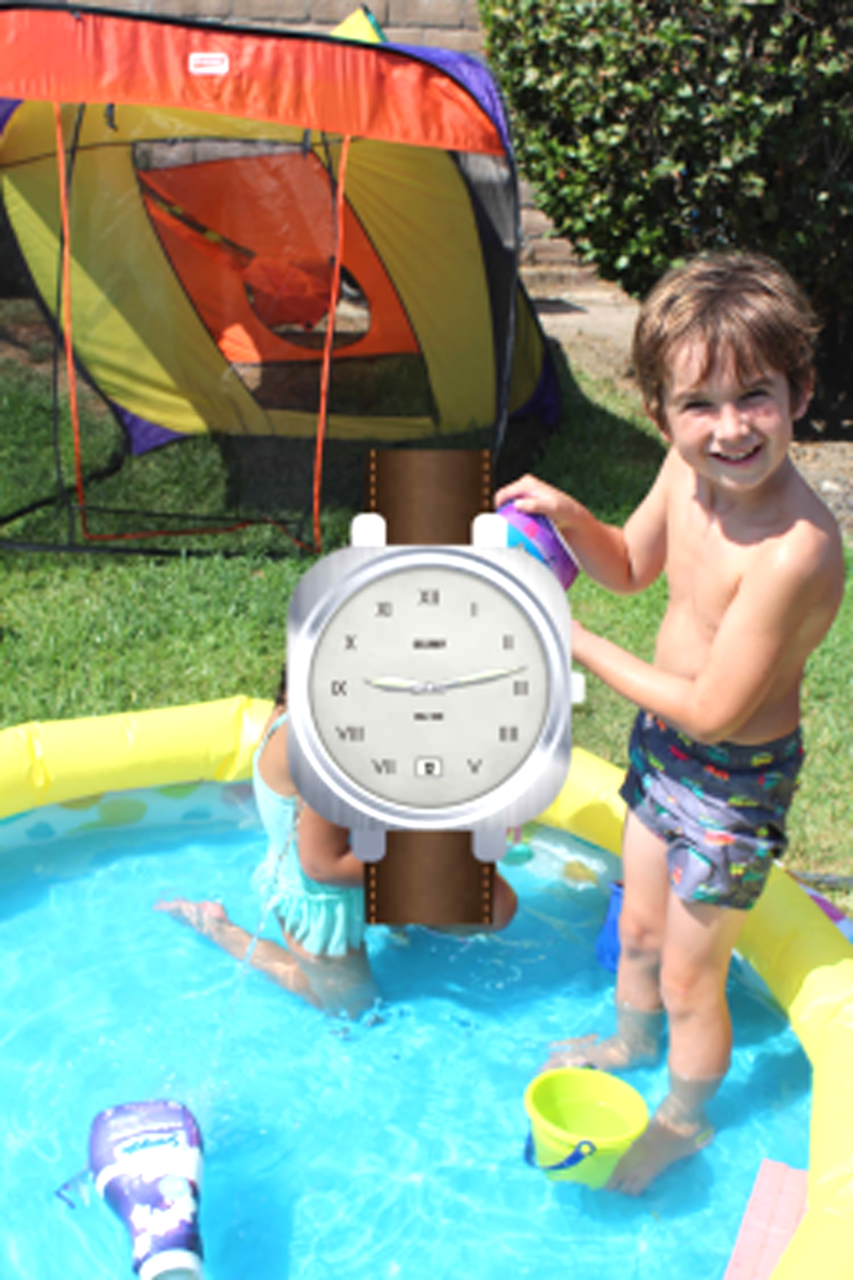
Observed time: 9:13
